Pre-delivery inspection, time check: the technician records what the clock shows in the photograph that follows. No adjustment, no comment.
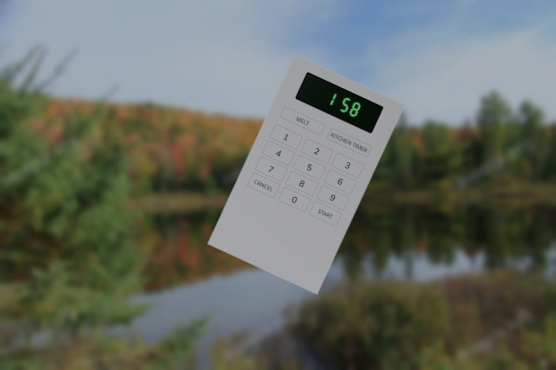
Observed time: 1:58
